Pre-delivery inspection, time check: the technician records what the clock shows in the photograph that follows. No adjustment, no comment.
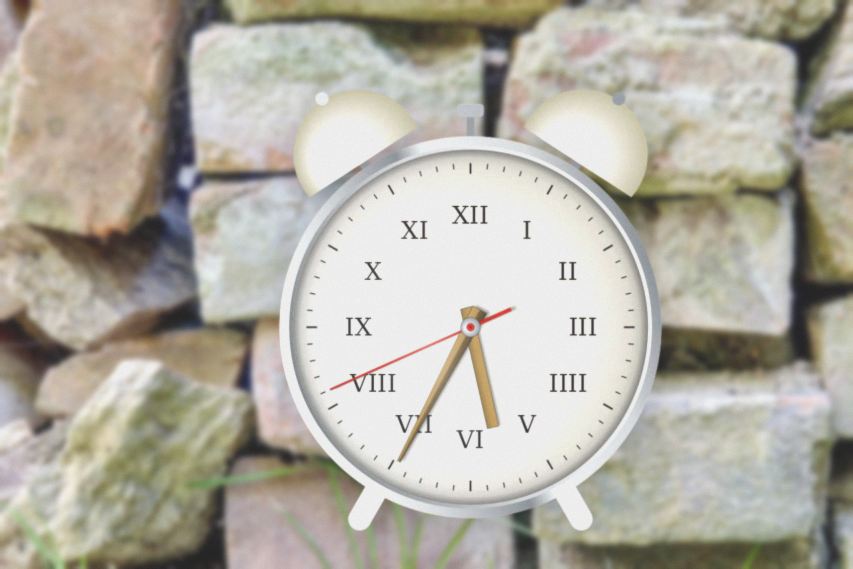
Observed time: 5:34:41
